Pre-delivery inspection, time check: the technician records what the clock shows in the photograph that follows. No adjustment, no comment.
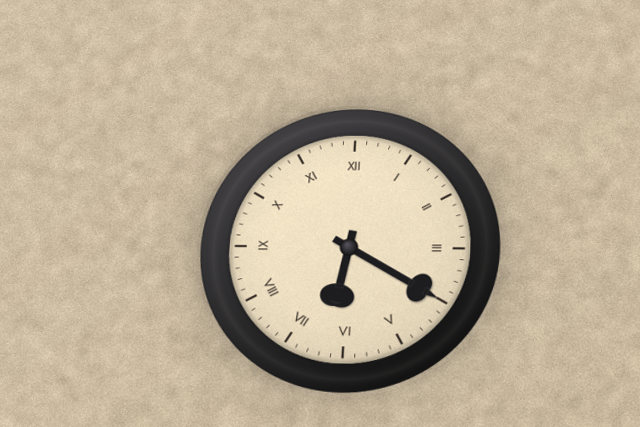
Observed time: 6:20
